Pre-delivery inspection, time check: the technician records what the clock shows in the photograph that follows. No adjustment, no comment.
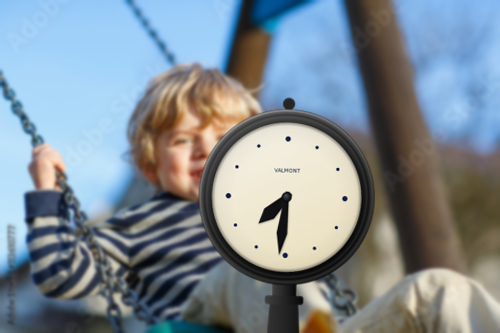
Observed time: 7:31
